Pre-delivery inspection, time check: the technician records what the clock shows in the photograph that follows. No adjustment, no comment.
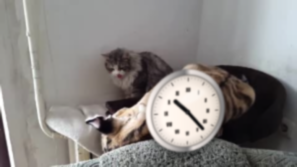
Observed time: 10:23
